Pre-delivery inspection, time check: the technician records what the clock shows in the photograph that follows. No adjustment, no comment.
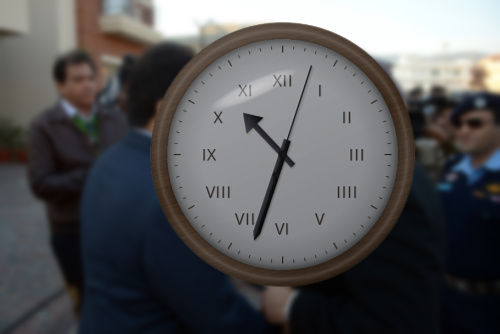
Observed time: 10:33:03
